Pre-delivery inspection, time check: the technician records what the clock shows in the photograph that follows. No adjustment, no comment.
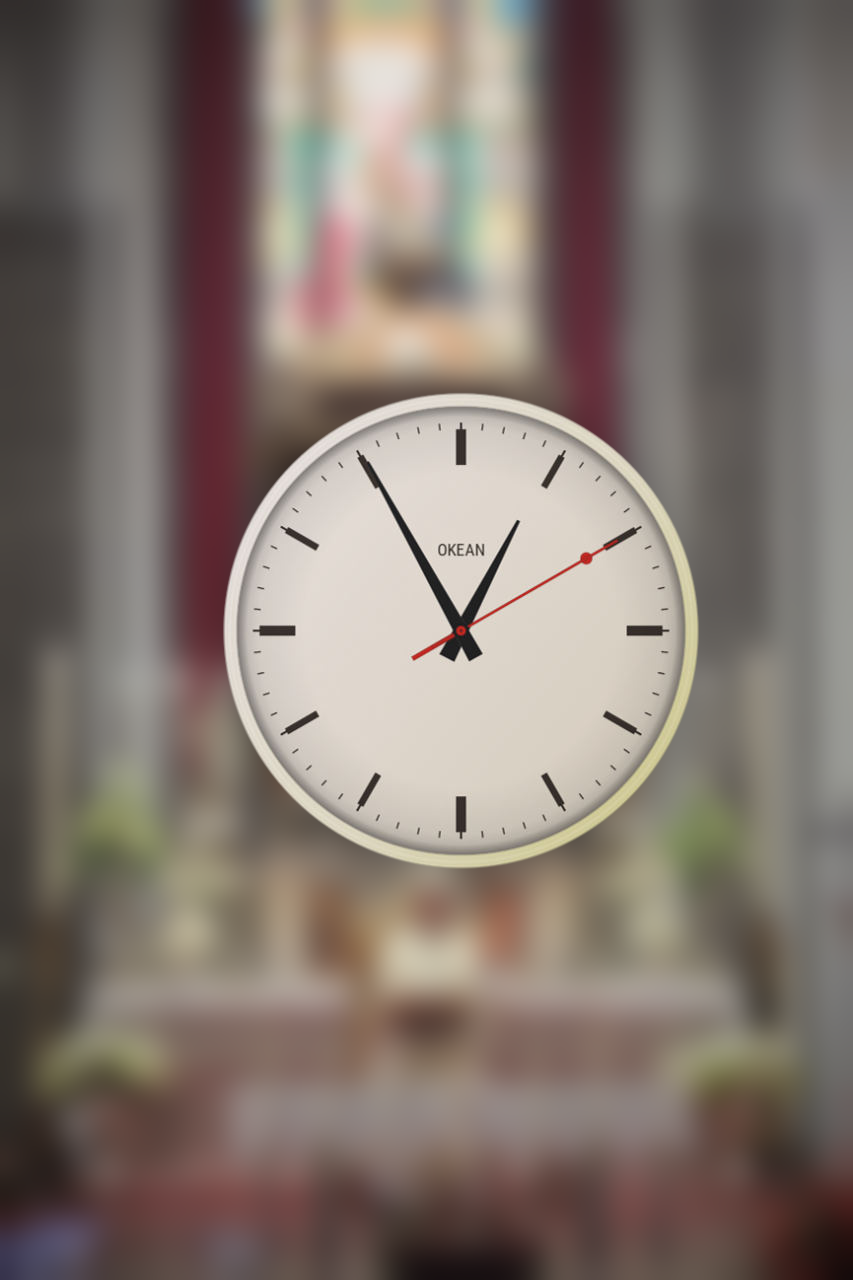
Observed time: 12:55:10
